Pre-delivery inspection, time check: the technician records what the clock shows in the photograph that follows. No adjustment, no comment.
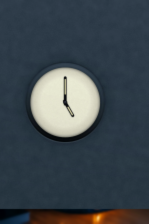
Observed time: 5:00
